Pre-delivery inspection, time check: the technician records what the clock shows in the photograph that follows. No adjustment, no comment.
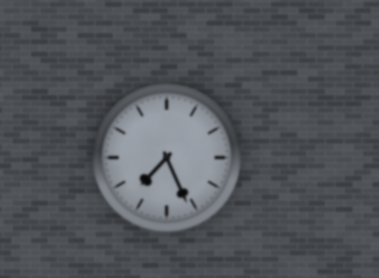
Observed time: 7:26
